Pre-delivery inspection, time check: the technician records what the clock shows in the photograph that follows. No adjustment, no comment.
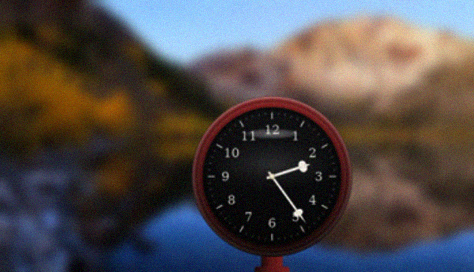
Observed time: 2:24
